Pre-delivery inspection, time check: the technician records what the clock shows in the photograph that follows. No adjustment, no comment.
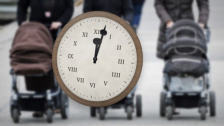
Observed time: 12:02
